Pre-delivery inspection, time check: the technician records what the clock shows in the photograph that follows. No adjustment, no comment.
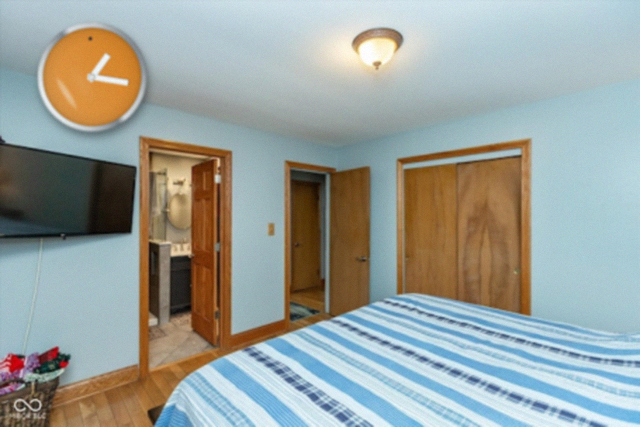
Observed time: 1:17
